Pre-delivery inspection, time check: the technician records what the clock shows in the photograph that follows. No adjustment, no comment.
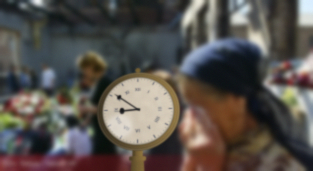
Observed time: 8:51
